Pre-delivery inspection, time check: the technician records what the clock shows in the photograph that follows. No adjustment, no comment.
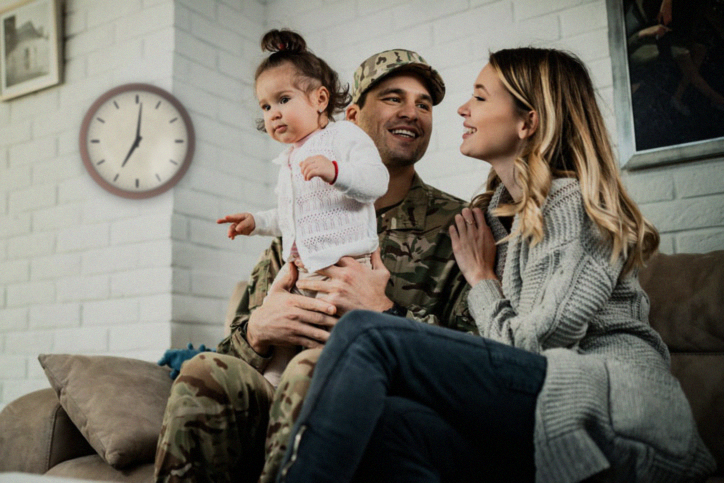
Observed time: 7:01
